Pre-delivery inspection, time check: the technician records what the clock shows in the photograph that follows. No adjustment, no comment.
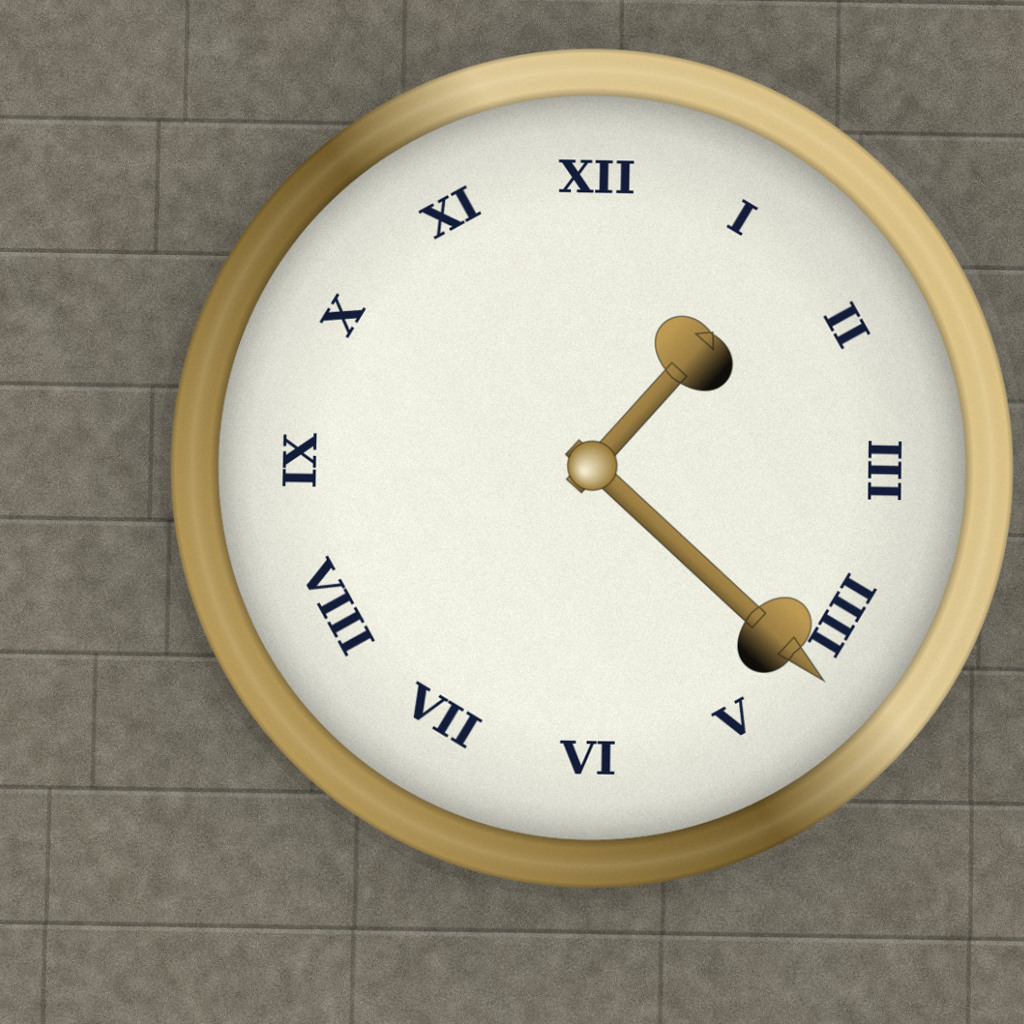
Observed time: 1:22
